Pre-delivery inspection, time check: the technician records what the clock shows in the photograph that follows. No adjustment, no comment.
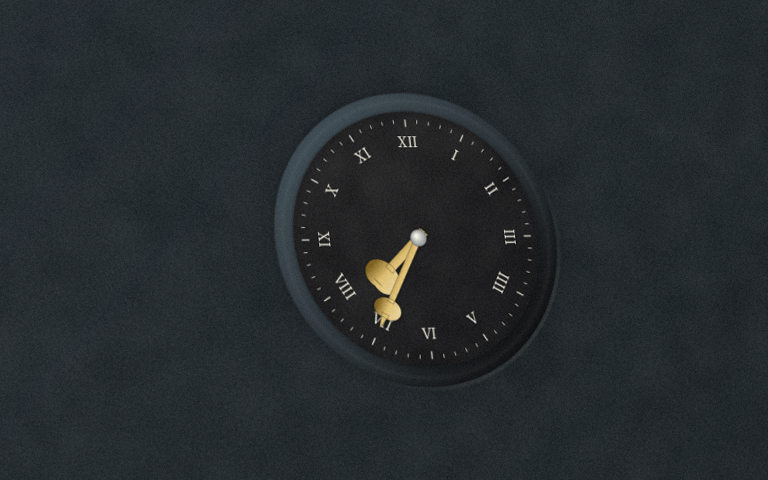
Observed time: 7:35
